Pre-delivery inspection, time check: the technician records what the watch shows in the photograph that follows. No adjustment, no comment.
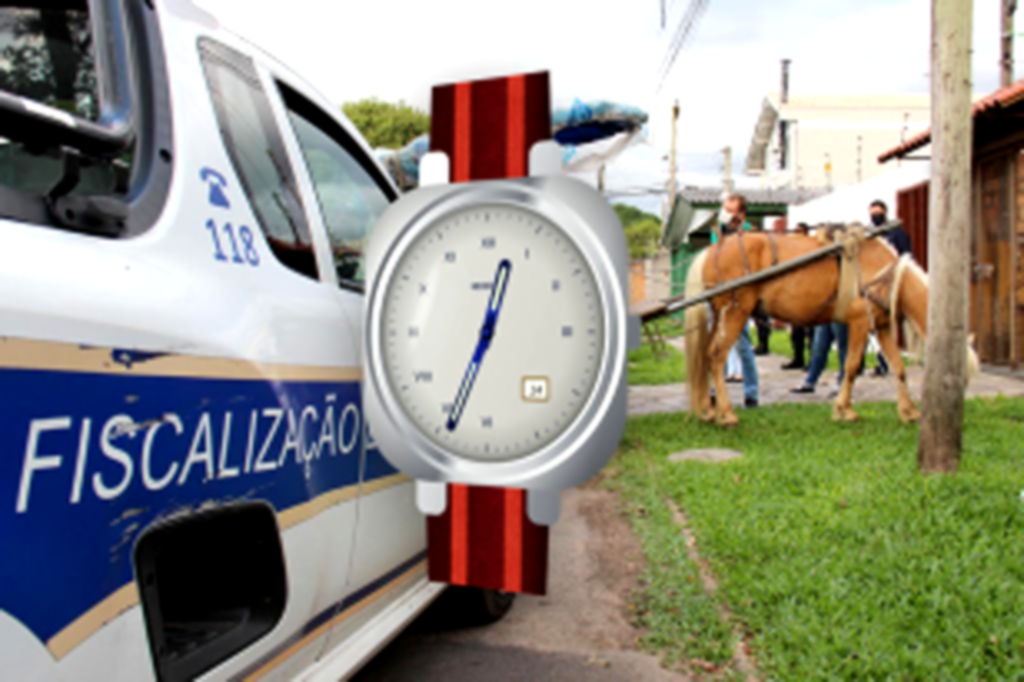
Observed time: 12:34
